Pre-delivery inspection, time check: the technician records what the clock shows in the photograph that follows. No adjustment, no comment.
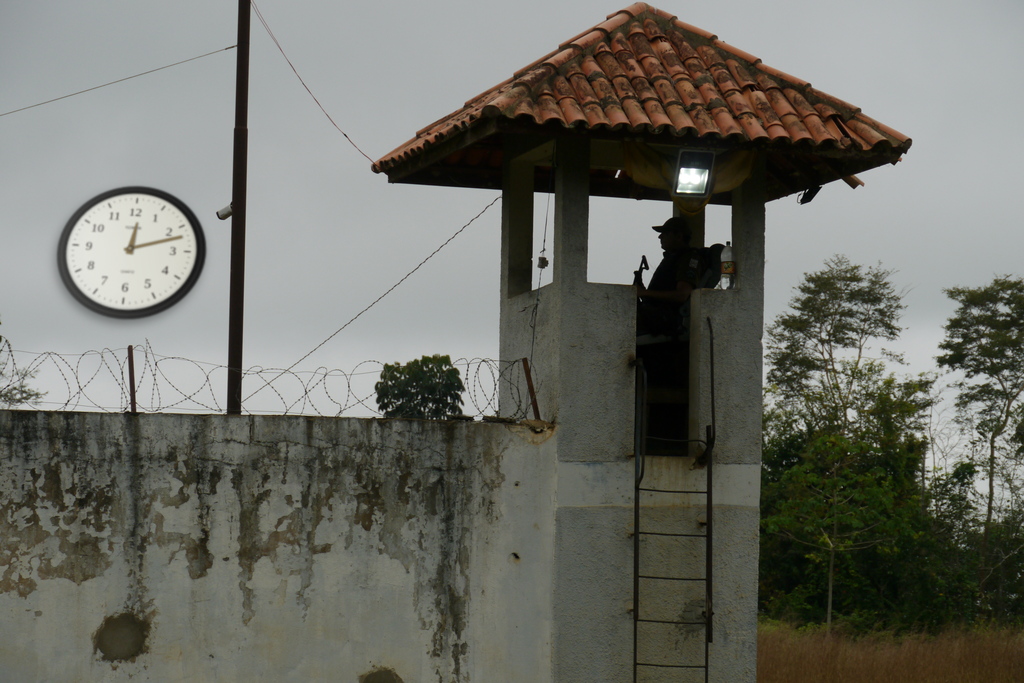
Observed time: 12:12
